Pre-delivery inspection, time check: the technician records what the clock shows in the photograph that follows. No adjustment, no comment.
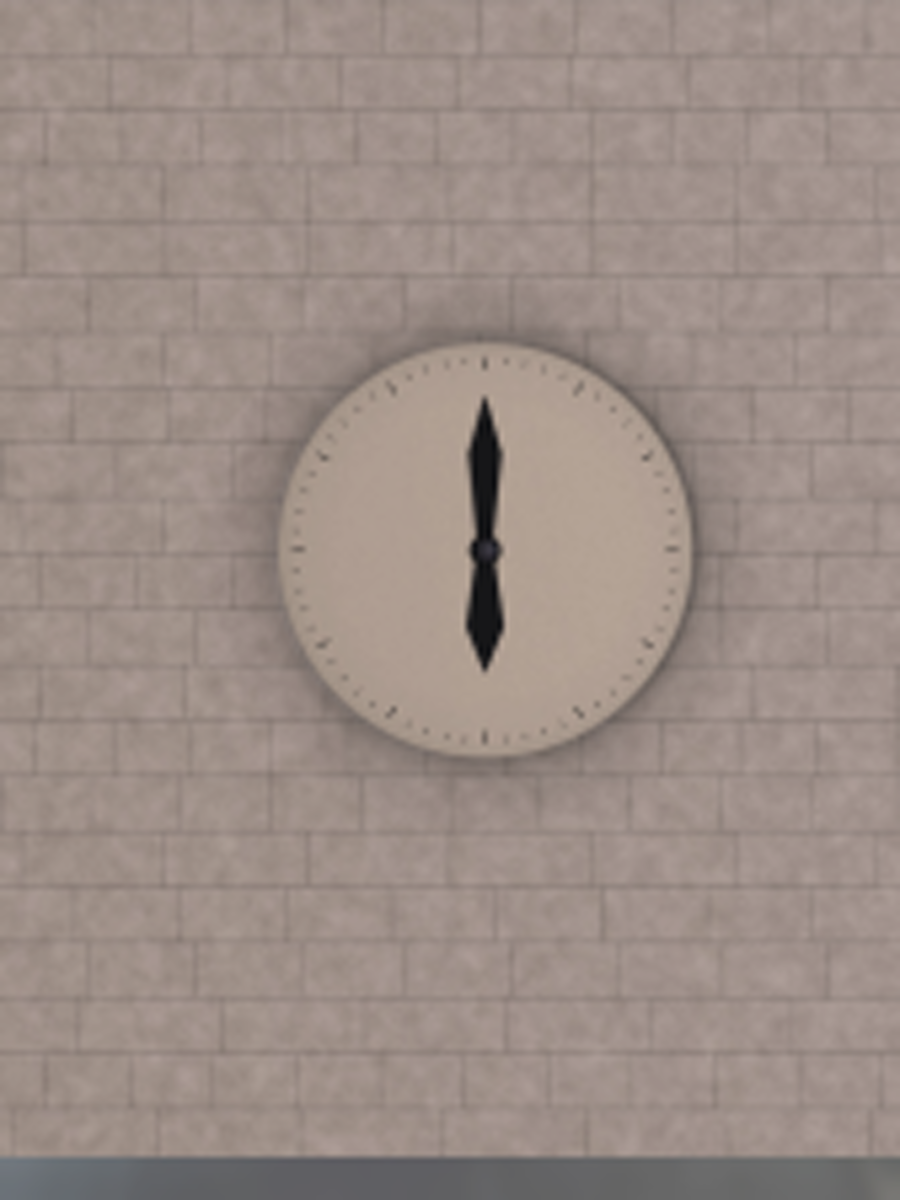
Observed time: 6:00
